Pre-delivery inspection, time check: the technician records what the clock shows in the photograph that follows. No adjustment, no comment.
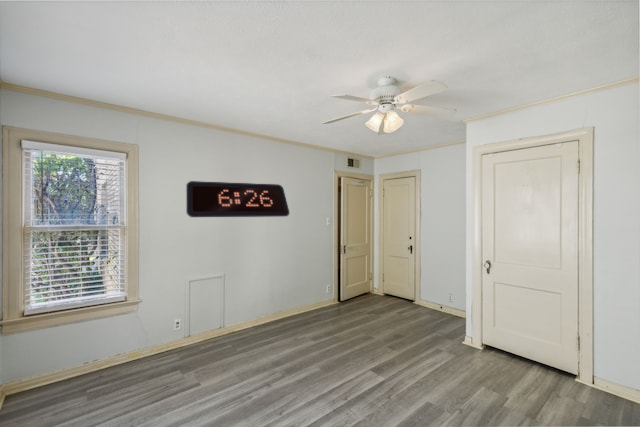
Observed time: 6:26
